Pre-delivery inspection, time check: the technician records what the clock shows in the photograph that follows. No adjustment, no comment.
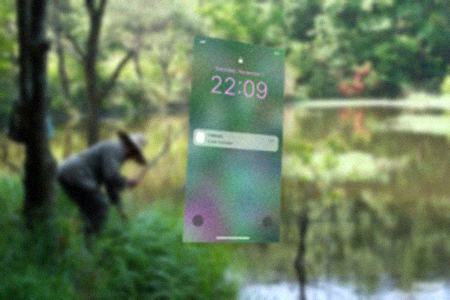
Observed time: 22:09
